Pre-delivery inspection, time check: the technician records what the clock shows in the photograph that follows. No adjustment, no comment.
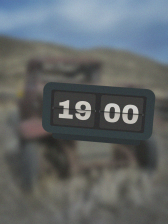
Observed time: 19:00
